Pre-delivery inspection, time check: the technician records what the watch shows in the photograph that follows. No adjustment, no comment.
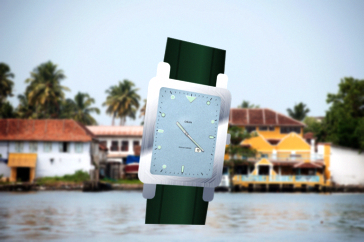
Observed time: 10:21
